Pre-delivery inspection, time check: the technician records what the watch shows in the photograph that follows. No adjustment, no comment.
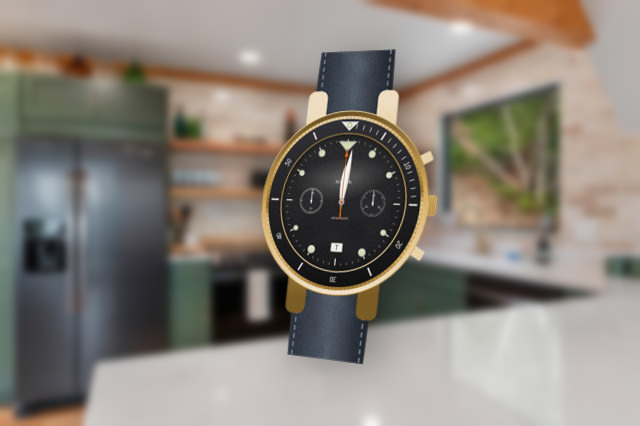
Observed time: 12:01
